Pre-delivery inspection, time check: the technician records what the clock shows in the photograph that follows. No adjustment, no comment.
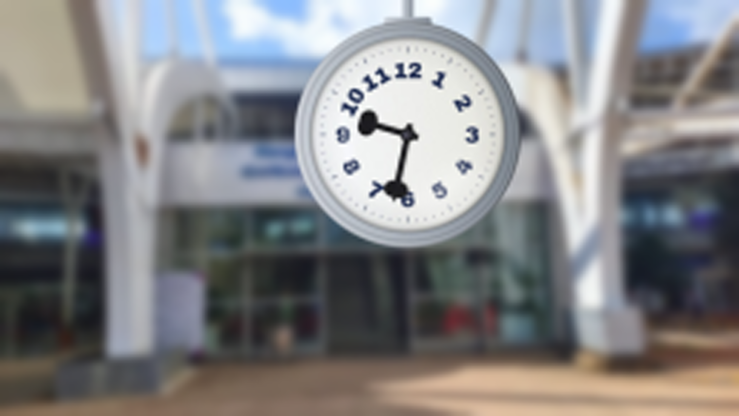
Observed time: 9:32
